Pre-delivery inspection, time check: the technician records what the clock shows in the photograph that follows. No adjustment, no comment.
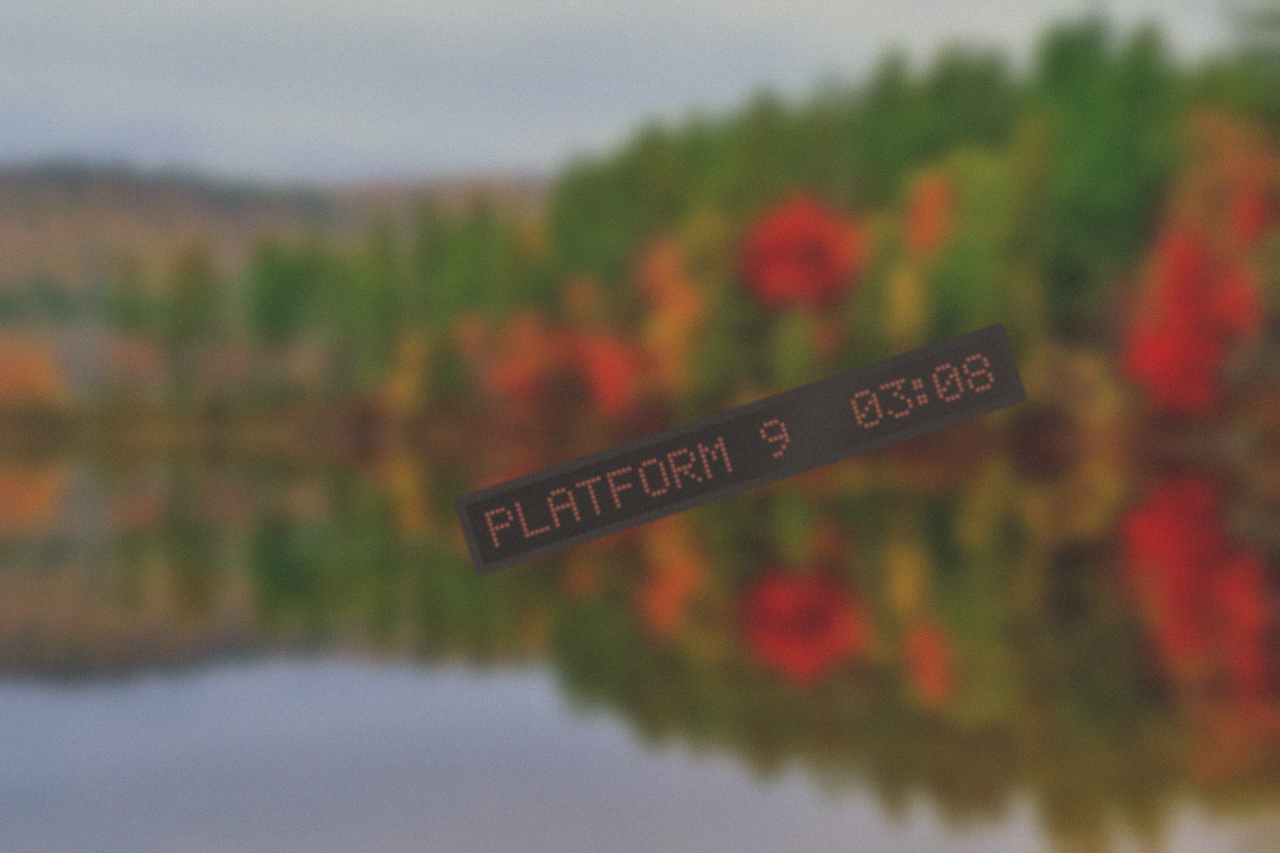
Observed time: 3:08
